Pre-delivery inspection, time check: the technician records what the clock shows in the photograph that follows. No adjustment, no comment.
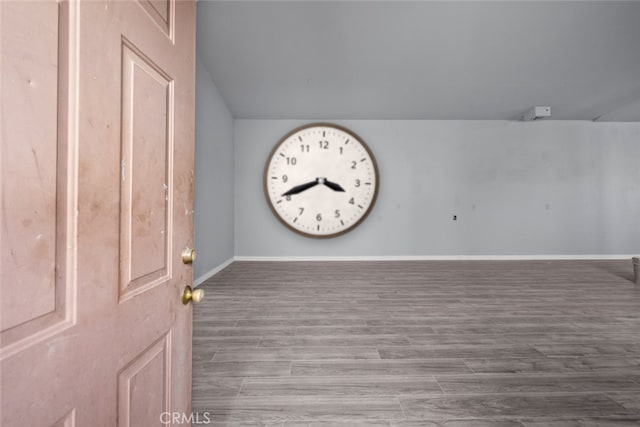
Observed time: 3:41
